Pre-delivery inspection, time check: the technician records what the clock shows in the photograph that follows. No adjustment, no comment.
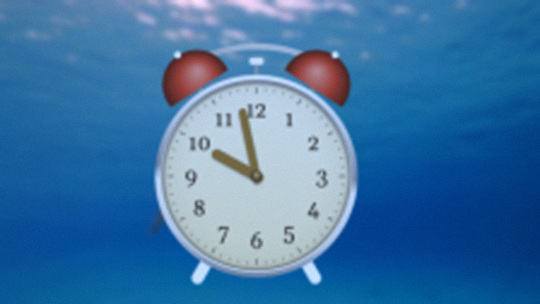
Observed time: 9:58
